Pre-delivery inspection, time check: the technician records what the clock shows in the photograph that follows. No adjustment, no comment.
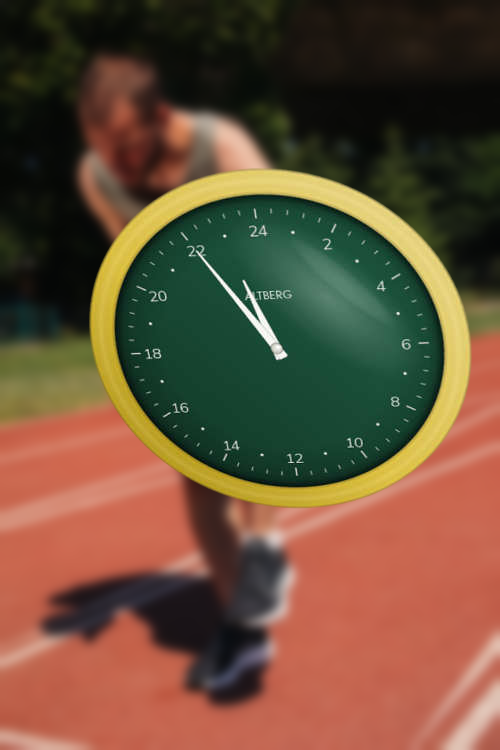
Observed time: 22:55
